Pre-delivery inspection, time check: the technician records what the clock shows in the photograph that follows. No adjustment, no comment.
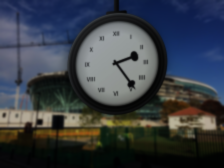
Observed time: 2:24
